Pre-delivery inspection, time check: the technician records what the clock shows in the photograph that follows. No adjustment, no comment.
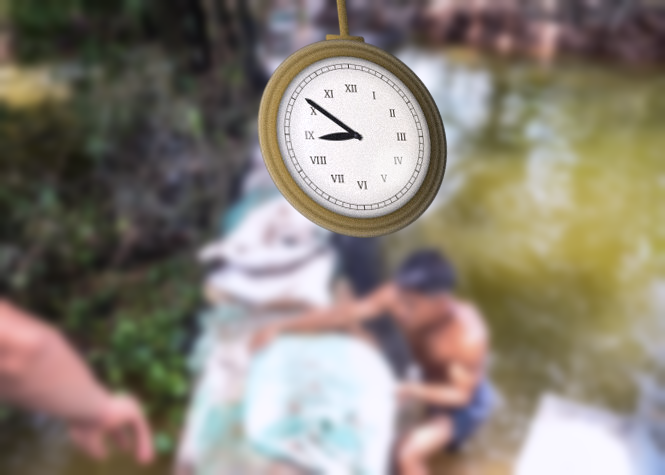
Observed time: 8:51
